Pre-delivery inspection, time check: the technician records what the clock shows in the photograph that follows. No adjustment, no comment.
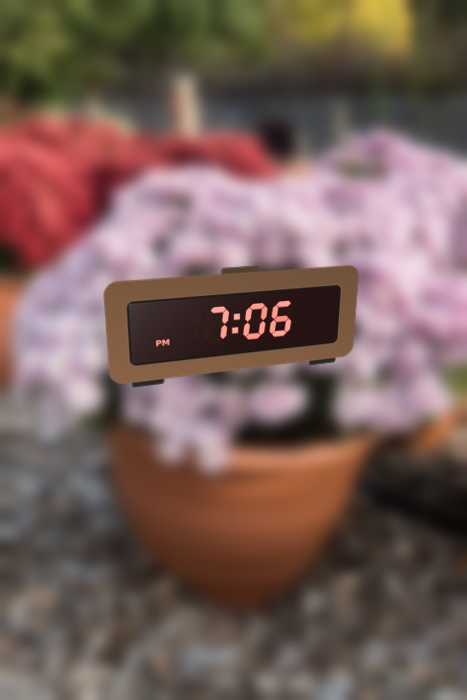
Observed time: 7:06
